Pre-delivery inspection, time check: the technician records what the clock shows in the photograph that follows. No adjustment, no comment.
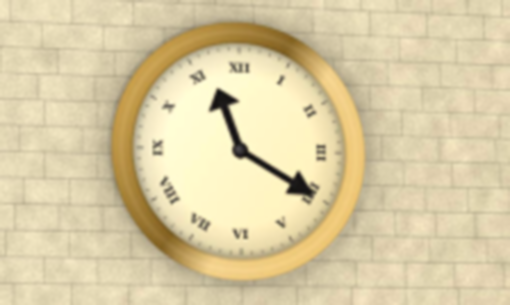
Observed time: 11:20
